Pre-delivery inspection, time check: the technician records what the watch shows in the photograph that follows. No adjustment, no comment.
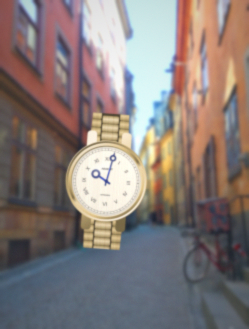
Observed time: 10:02
